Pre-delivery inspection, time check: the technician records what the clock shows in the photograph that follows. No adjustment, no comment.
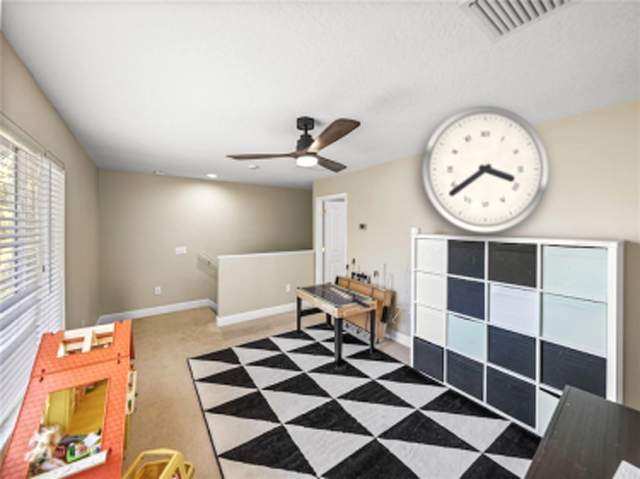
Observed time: 3:39
